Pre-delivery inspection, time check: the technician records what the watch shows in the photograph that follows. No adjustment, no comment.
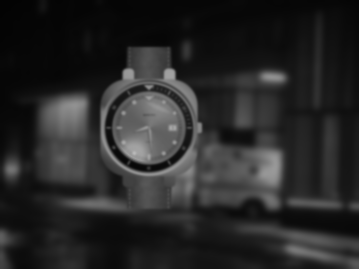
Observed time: 8:29
